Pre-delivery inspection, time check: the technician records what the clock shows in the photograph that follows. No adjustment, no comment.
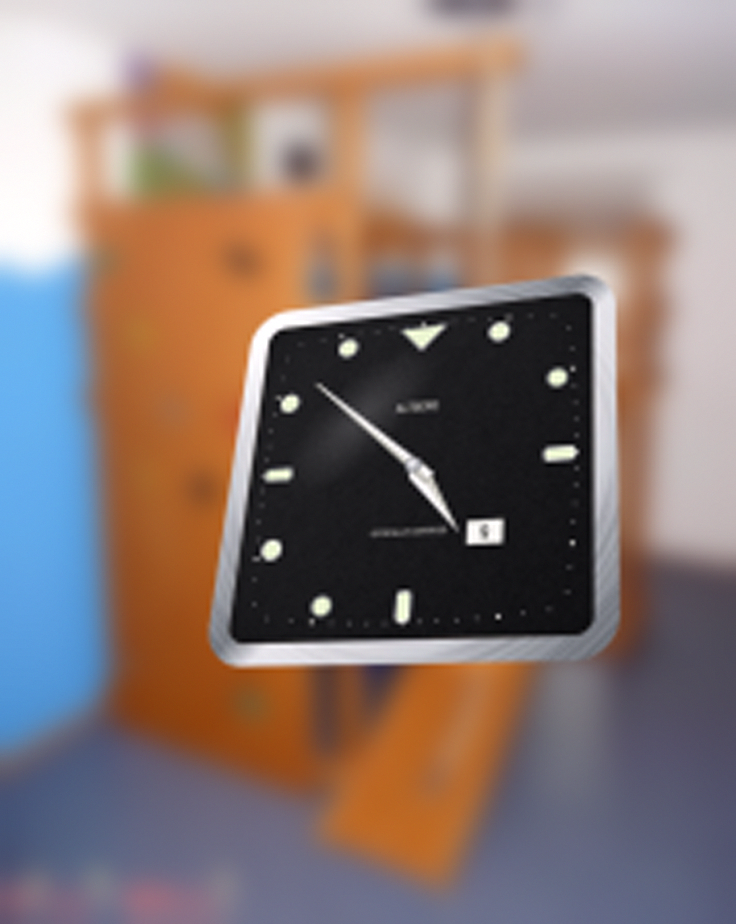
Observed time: 4:52
